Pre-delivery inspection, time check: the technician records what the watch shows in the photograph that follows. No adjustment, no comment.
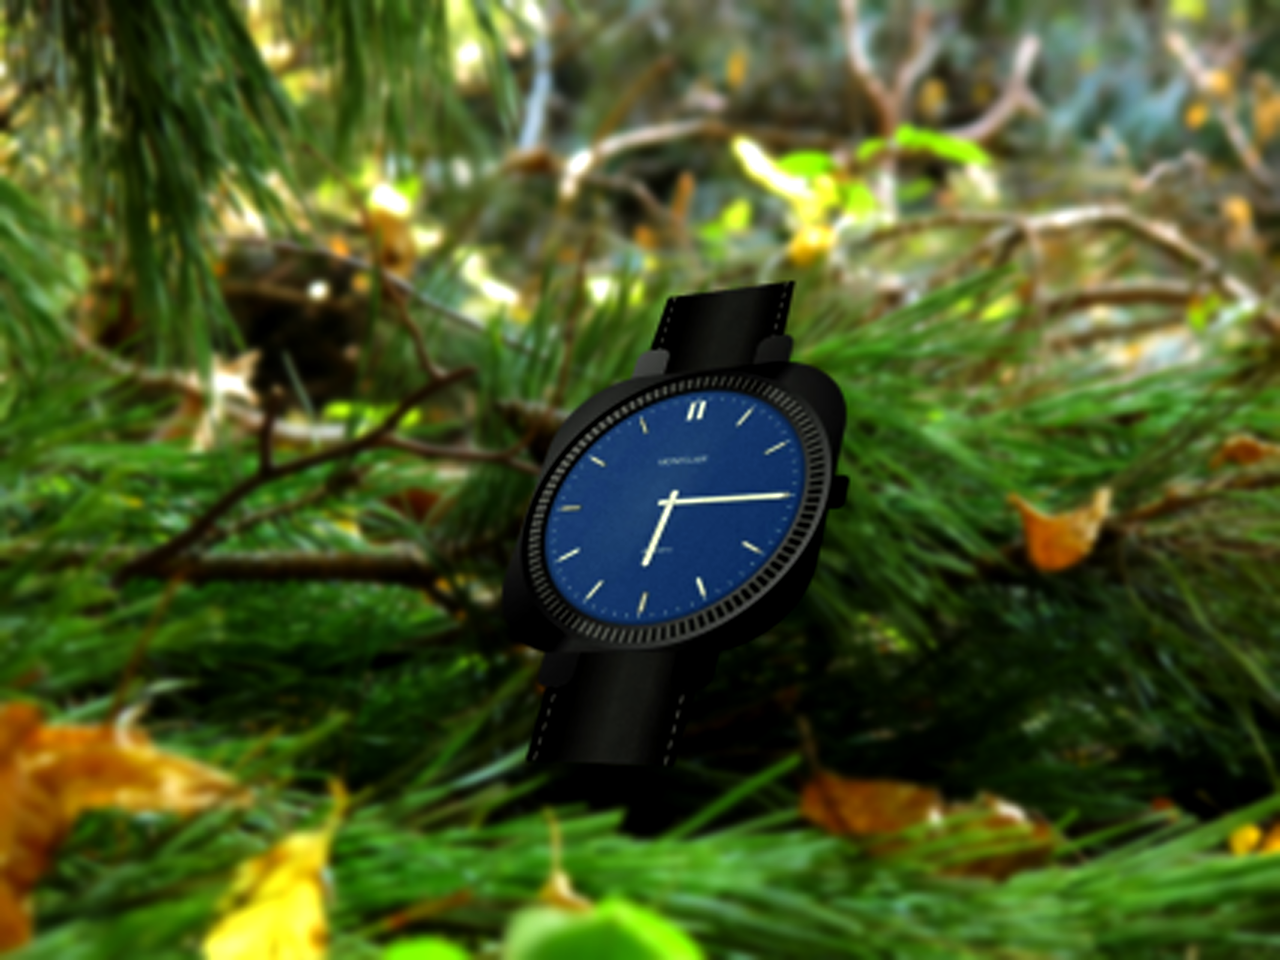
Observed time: 6:15
